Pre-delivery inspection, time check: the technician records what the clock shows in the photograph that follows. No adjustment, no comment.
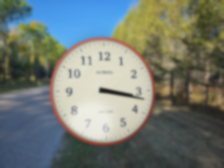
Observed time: 3:17
